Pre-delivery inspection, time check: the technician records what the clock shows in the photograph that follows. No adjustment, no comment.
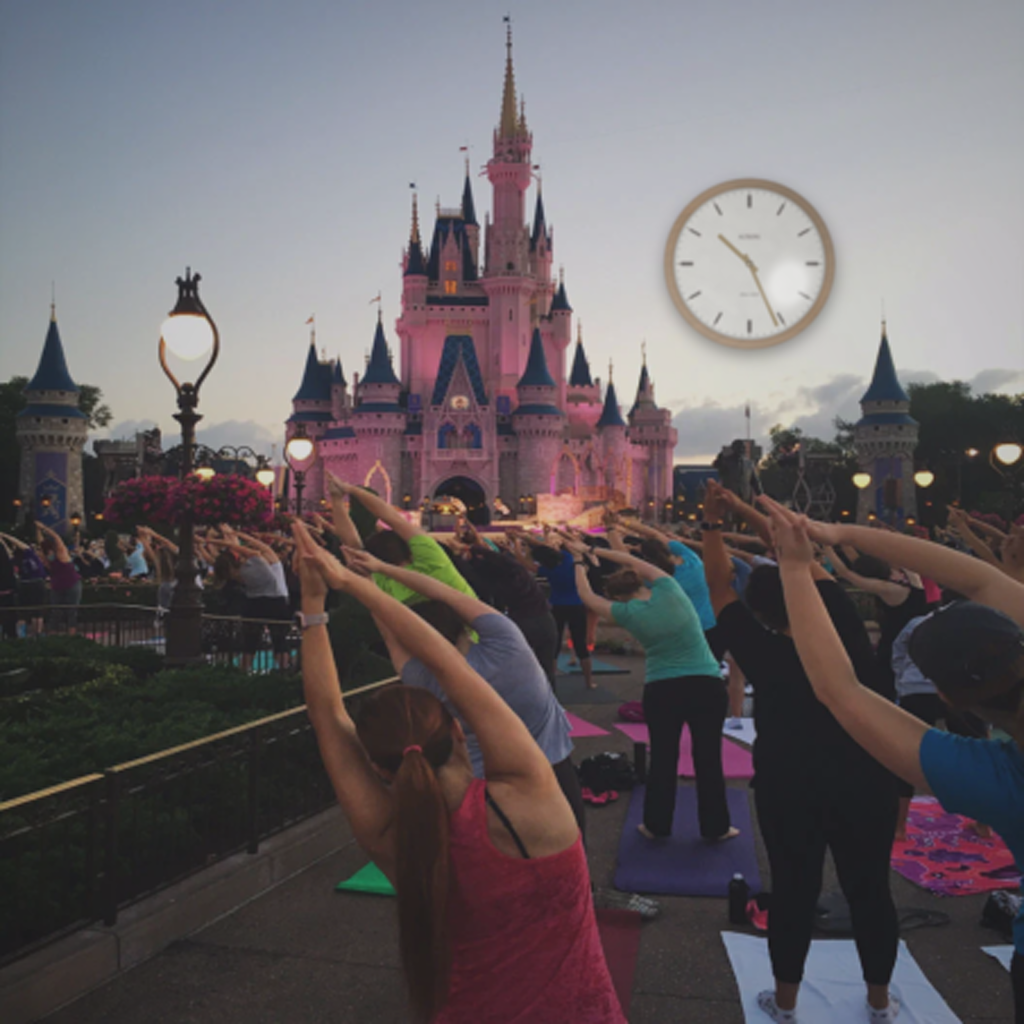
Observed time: 10:26
